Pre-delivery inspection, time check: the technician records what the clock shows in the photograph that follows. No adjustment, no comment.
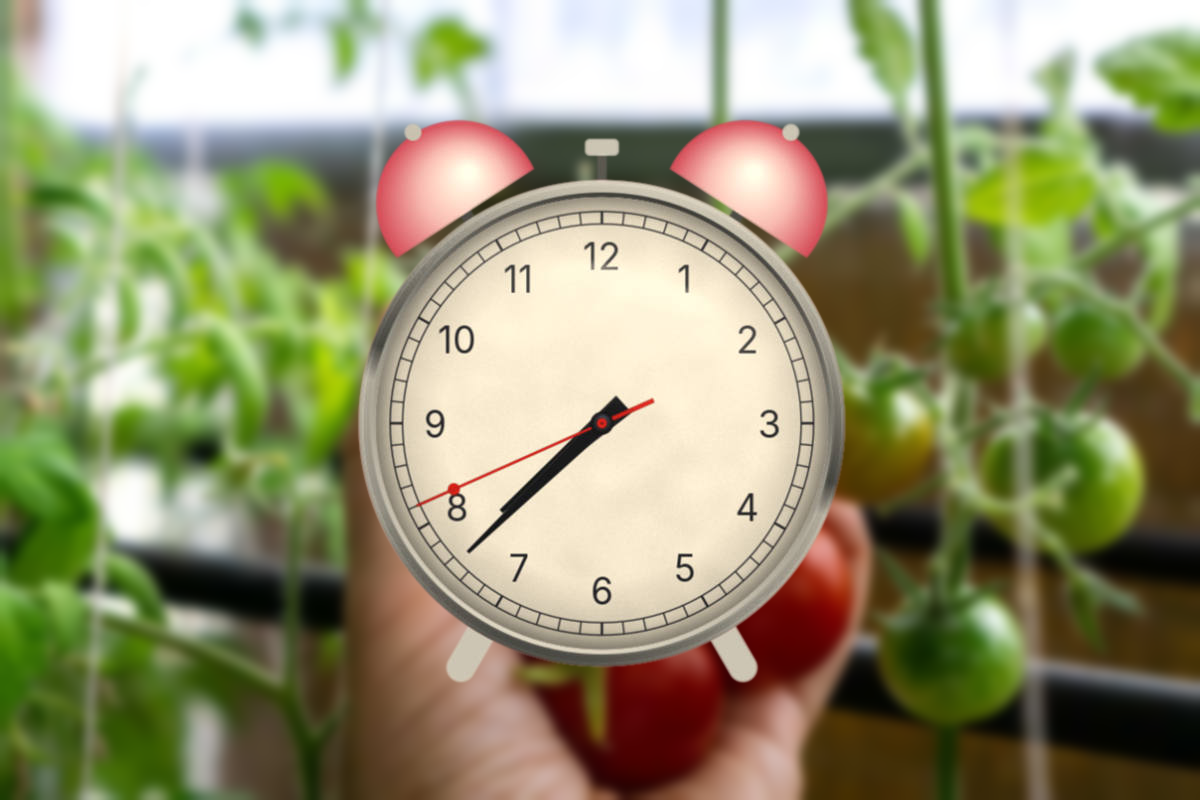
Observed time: 7:37:41
